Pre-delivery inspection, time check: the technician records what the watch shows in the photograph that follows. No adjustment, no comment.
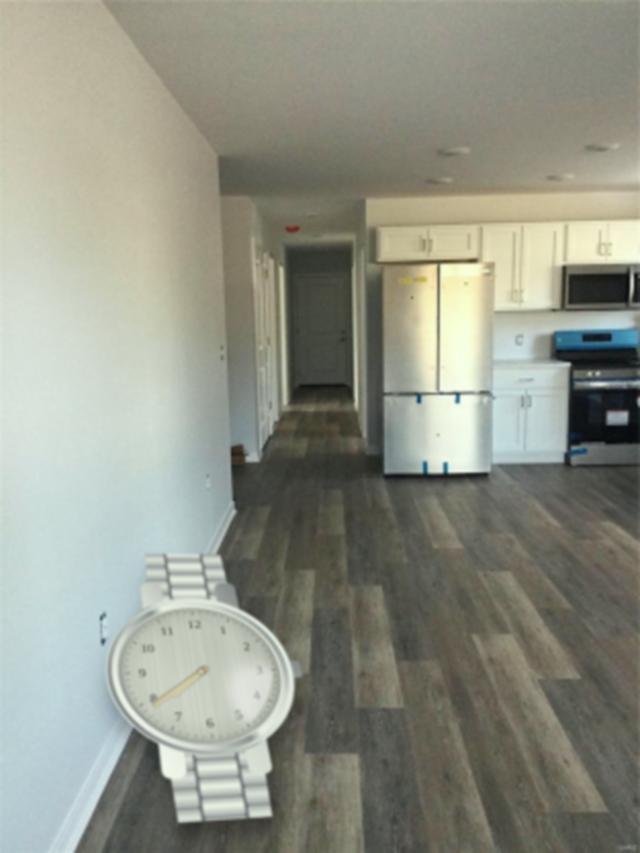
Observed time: 7:39
